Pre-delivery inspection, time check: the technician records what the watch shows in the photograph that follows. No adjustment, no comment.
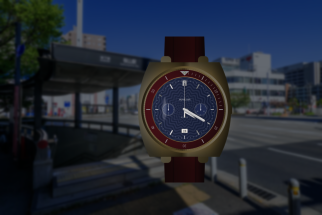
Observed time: 4:20
